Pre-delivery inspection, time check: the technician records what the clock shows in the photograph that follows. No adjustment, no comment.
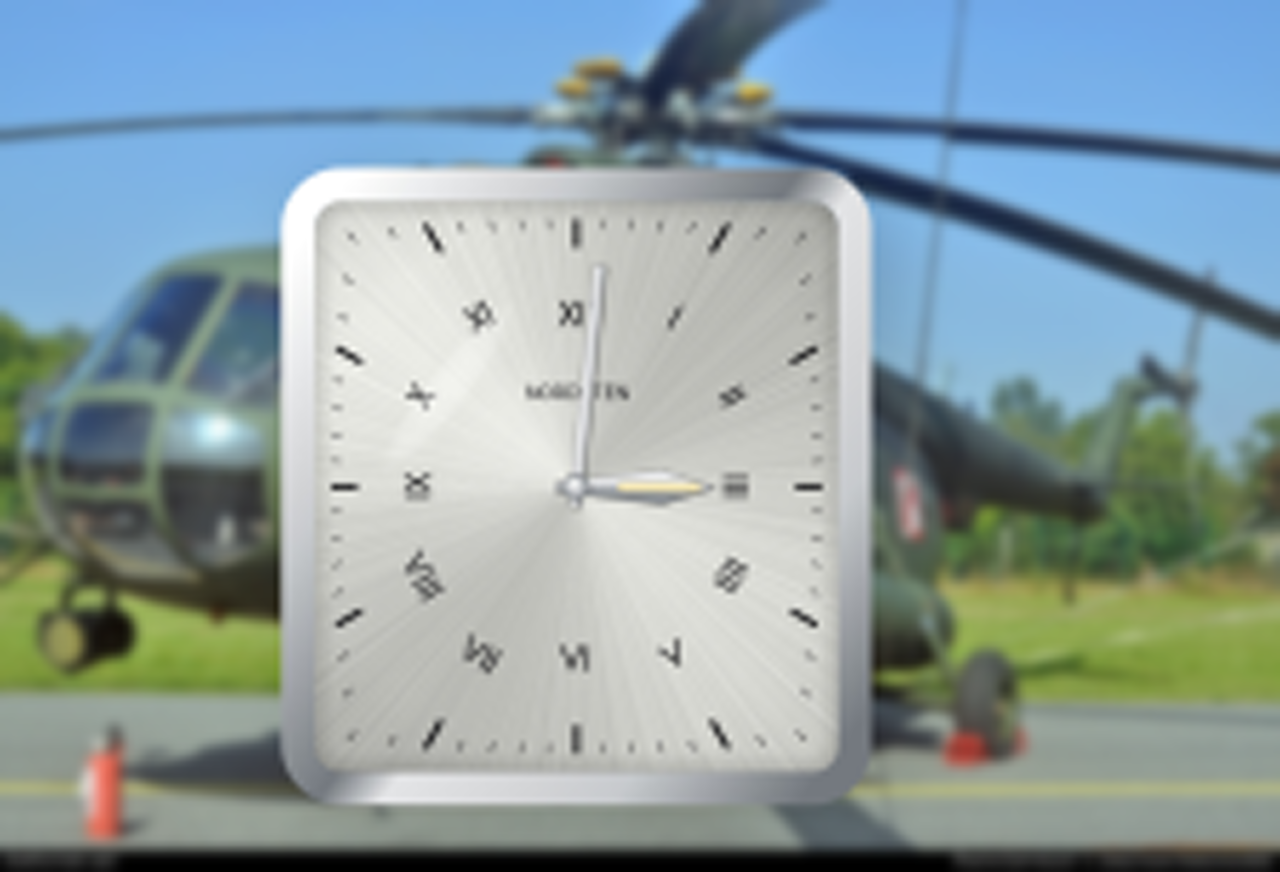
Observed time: 3:01
